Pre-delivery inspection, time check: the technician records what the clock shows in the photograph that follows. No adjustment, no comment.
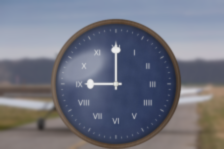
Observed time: 9:00
